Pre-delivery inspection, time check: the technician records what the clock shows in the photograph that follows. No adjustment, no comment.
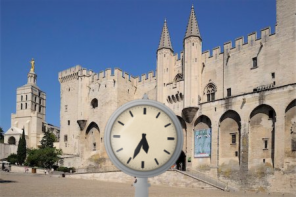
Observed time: 5:34
